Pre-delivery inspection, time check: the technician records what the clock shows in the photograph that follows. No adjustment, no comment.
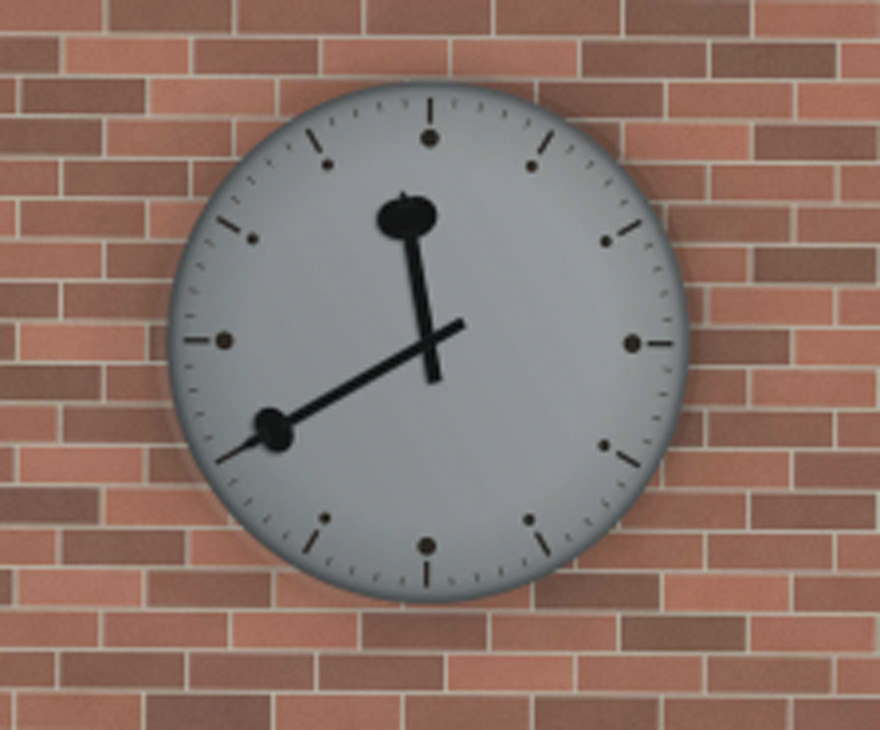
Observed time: 11:40
